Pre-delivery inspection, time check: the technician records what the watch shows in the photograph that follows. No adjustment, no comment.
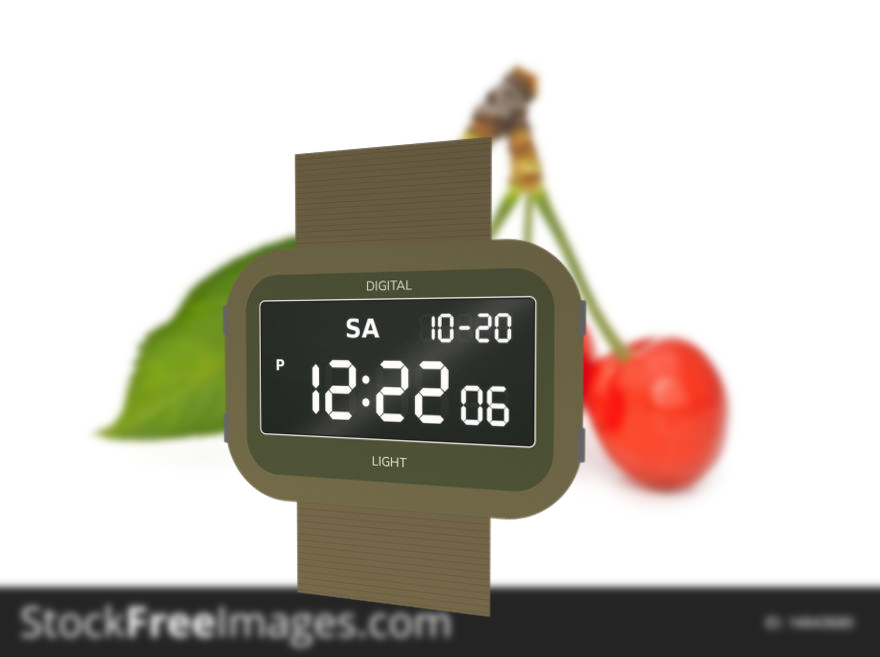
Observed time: 12:22:06
